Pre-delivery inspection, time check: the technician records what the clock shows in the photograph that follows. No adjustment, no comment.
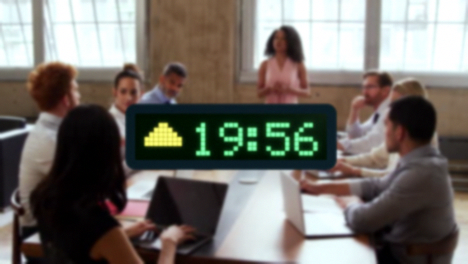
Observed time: 19:56
